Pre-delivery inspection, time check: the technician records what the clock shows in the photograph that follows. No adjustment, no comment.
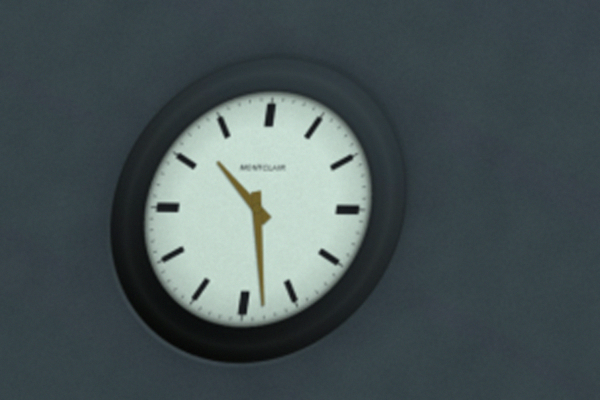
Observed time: 10:28
